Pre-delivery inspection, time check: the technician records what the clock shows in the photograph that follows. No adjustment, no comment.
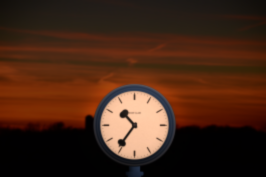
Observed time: 10:36
